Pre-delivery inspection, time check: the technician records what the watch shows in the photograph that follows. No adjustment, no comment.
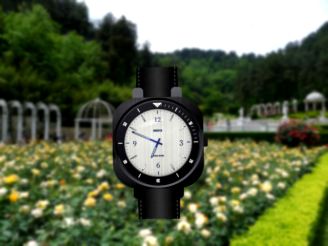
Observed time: 6:49
